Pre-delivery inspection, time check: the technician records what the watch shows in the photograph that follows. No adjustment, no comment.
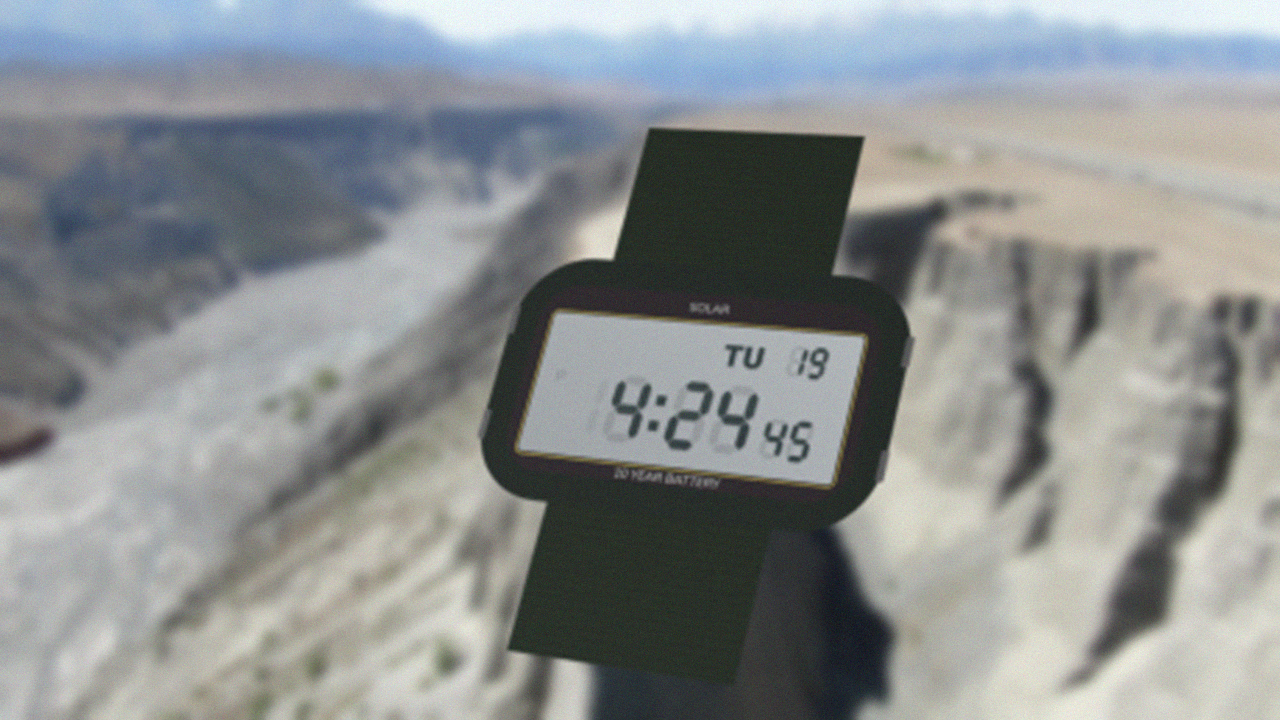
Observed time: 4:24:45
